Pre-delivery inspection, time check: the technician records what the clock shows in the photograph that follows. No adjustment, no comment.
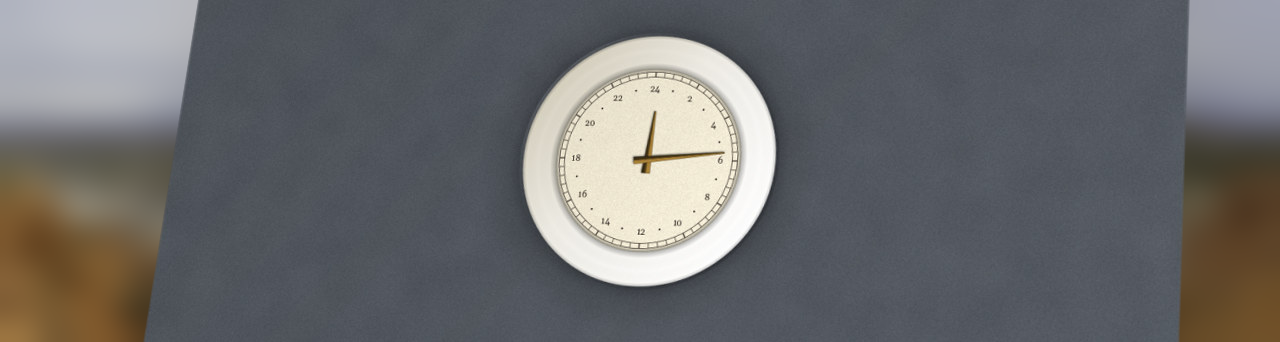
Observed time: 0:14
